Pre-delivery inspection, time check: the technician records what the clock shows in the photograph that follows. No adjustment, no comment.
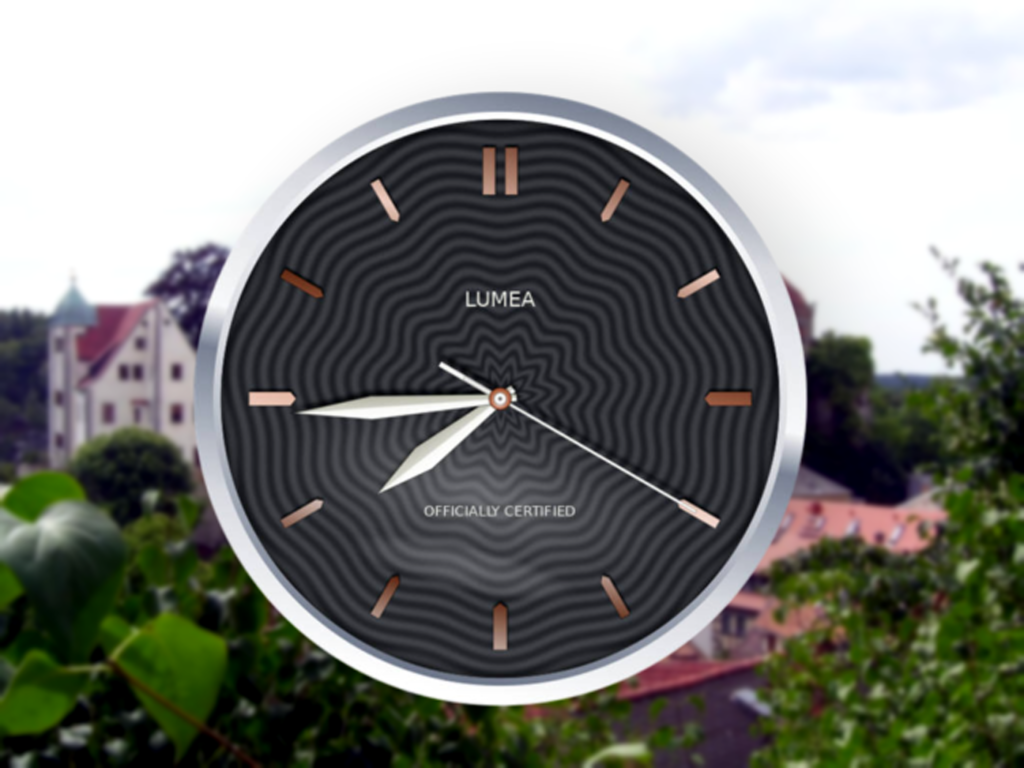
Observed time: 7:44:20
